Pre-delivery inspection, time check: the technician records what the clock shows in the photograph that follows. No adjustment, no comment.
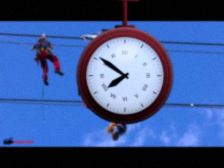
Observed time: 7:51
